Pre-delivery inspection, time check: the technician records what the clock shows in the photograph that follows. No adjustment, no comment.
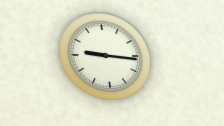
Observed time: 9:16
